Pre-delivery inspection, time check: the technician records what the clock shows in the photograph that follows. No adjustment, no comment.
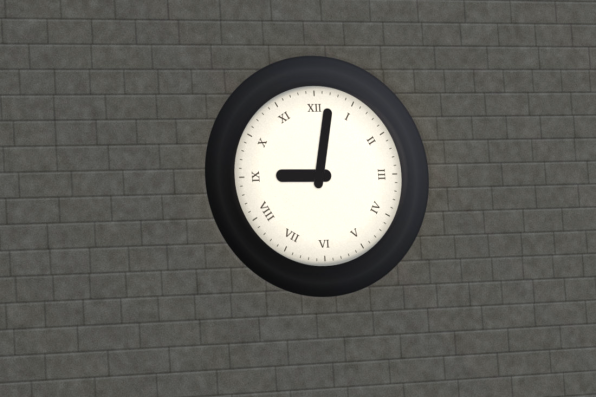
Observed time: 9:02
